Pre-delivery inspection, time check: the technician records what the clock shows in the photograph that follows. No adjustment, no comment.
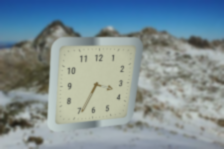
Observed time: 3:34
